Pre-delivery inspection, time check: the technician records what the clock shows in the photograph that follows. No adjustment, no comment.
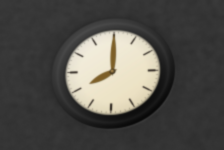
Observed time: 8:00
